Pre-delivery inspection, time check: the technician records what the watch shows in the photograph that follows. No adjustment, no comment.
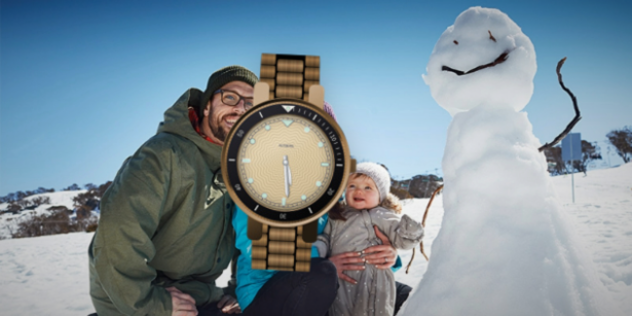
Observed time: 5:29
